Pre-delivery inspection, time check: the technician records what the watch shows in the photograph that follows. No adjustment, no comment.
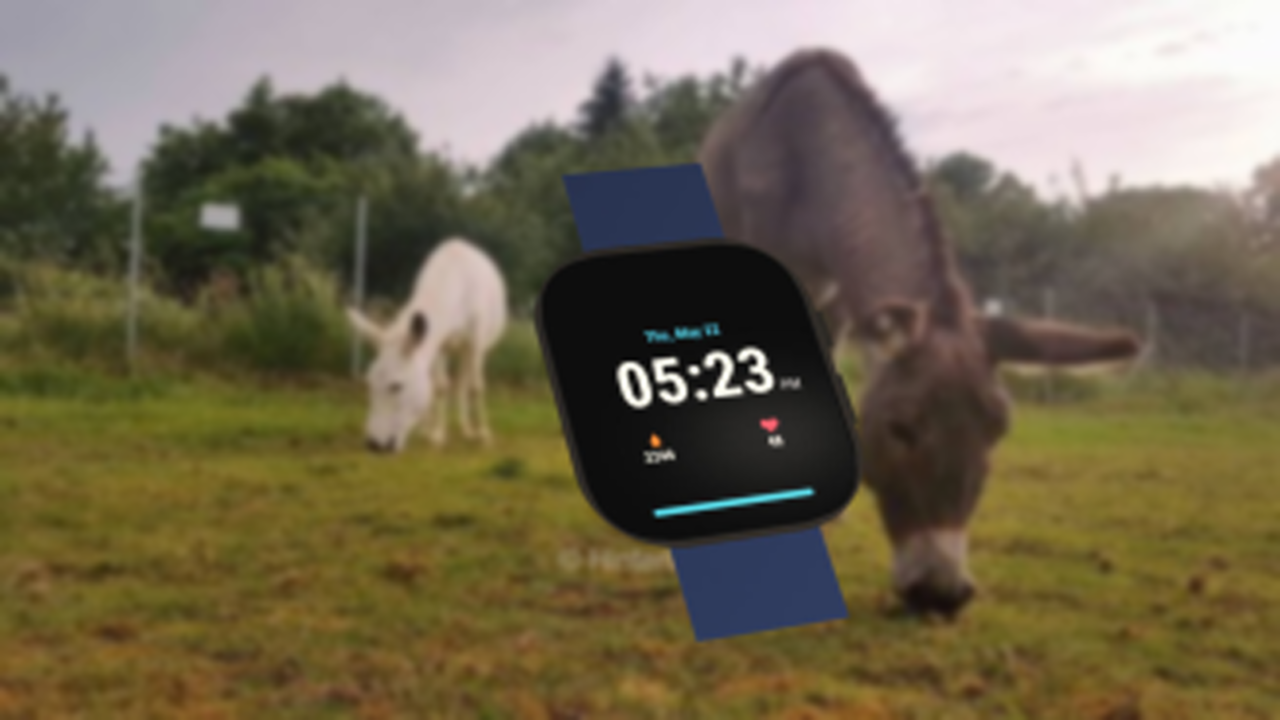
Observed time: 5:23
